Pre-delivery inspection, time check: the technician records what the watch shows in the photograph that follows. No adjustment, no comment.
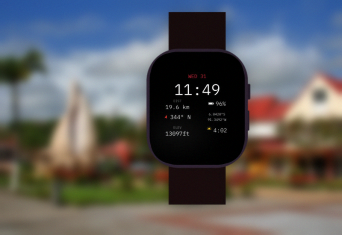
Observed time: 11:49
